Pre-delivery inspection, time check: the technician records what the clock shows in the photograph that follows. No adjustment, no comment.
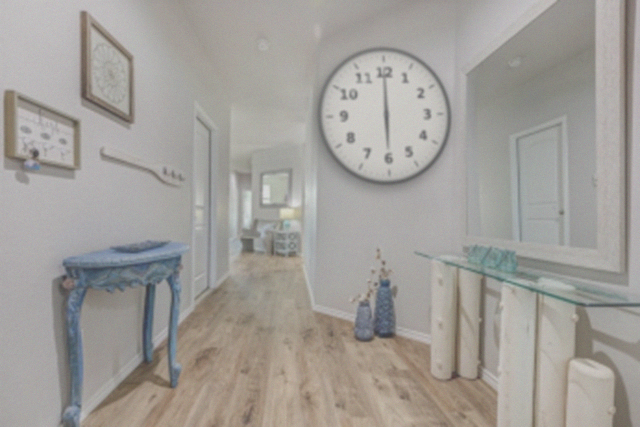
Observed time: 6:00
